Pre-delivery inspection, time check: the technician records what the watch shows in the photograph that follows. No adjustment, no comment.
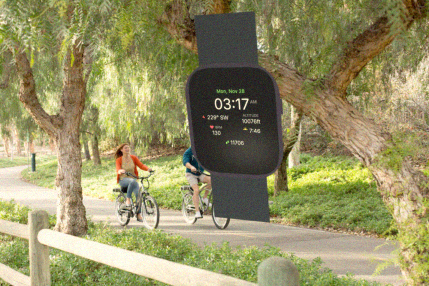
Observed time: 3:17
